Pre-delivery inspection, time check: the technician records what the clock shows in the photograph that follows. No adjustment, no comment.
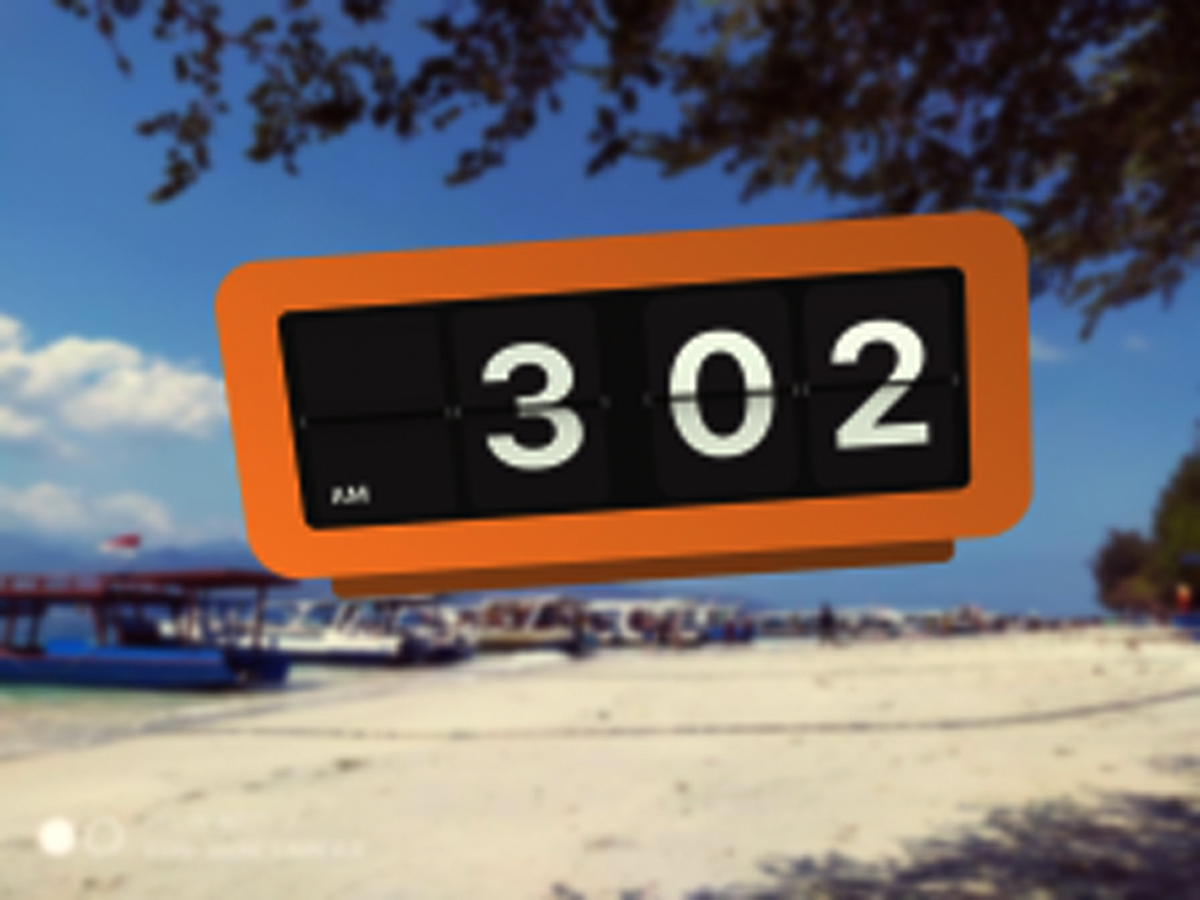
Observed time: 3:02
